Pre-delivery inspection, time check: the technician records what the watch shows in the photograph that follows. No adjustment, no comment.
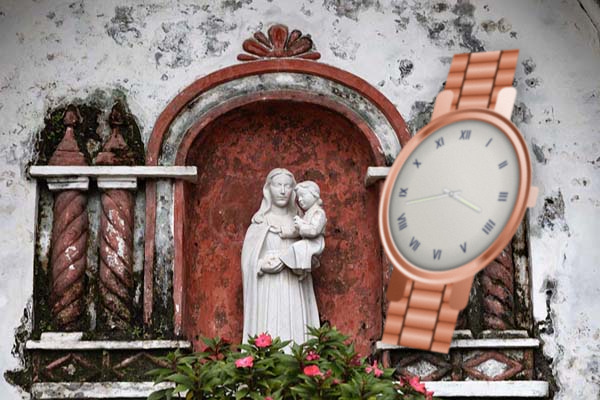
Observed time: 3:43
